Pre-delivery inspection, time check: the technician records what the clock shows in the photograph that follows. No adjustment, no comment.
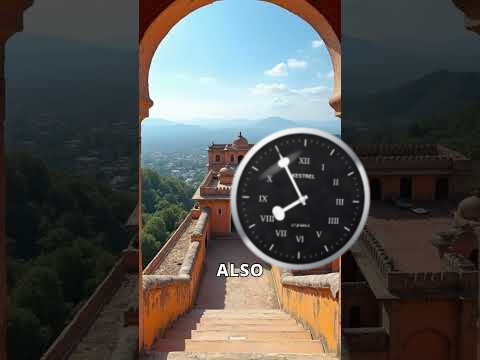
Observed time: 7:55
